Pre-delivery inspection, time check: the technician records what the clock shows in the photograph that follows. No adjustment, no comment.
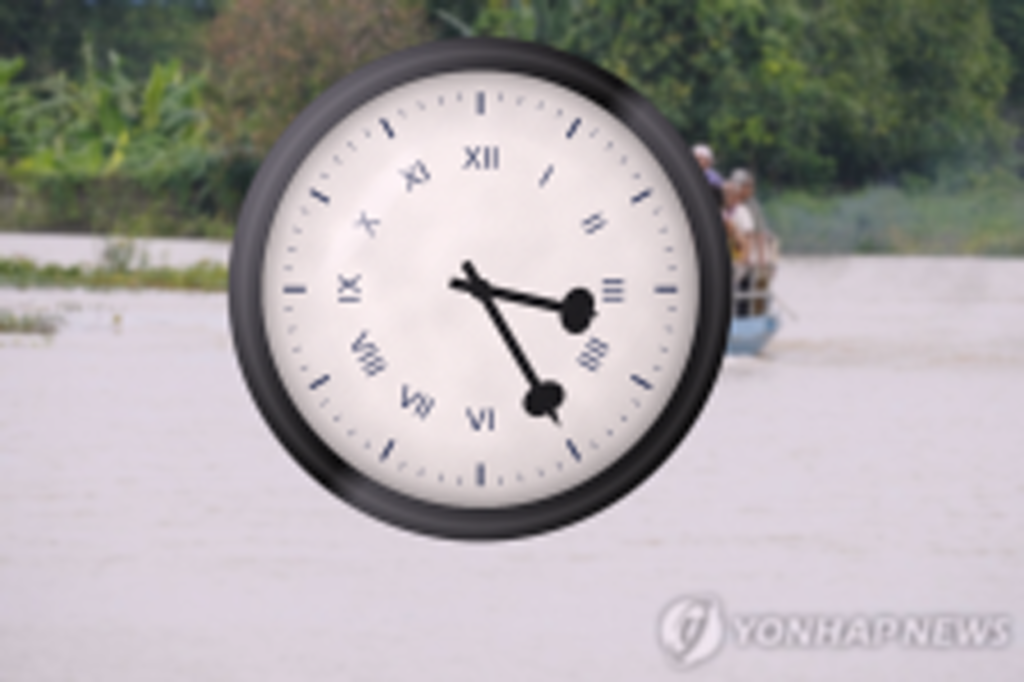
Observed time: 3:25
